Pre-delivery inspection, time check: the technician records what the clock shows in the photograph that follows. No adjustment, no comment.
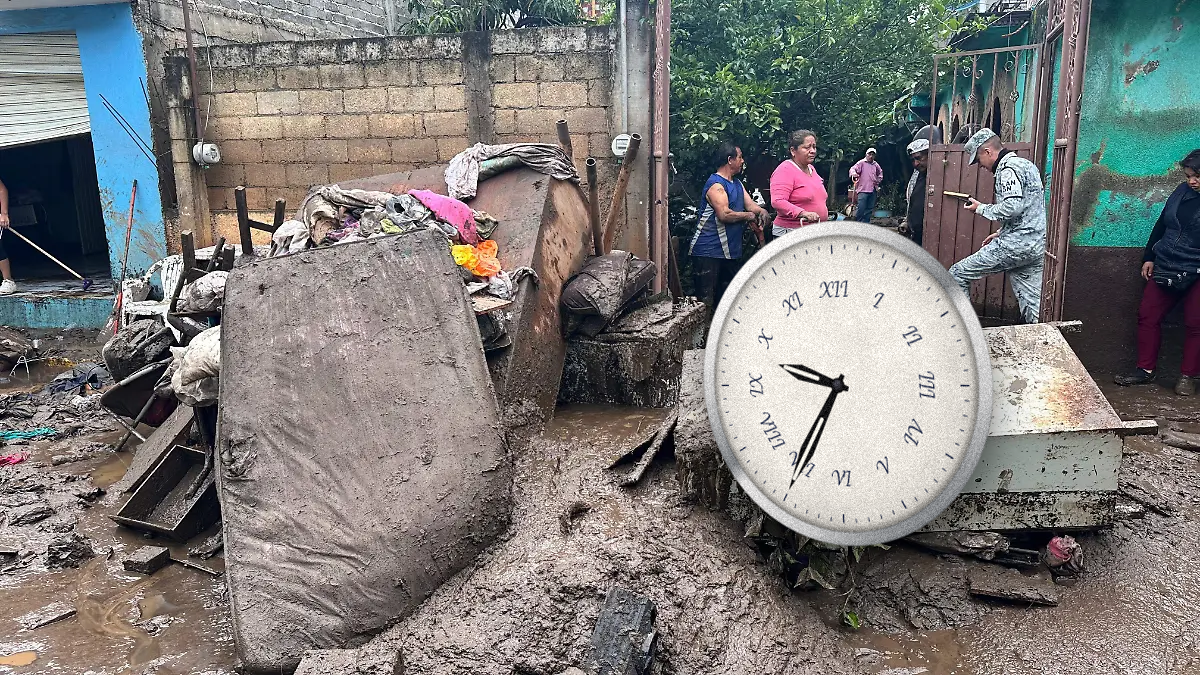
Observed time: 9:35
